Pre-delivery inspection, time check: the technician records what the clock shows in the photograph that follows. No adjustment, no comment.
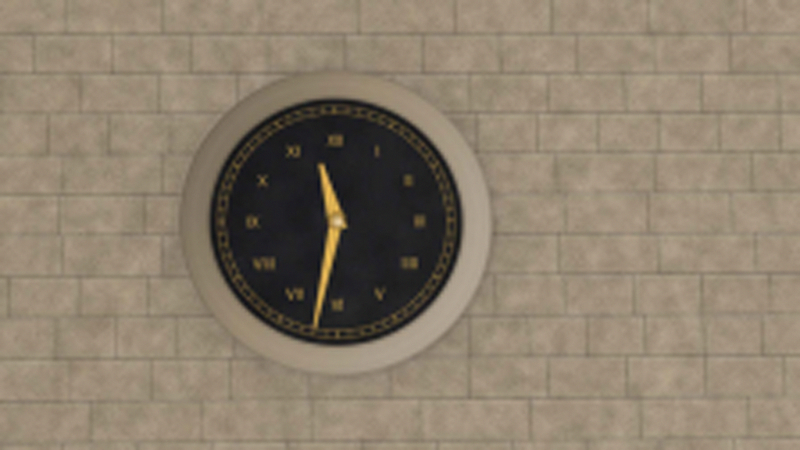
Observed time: 11:32
